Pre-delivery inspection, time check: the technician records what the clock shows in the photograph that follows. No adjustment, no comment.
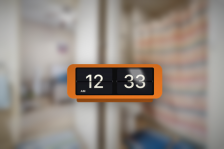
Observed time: 12:33
